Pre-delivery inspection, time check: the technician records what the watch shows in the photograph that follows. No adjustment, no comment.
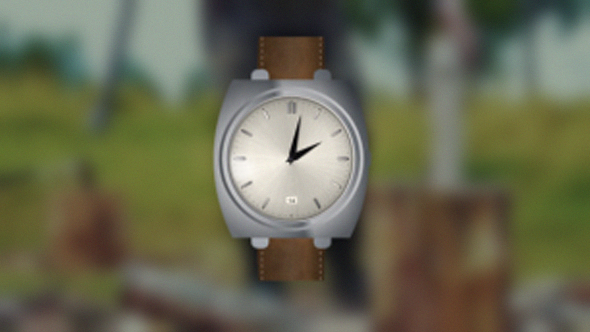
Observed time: 2:02
